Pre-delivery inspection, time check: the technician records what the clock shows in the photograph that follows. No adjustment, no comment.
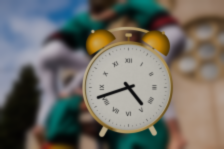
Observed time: 4:42
